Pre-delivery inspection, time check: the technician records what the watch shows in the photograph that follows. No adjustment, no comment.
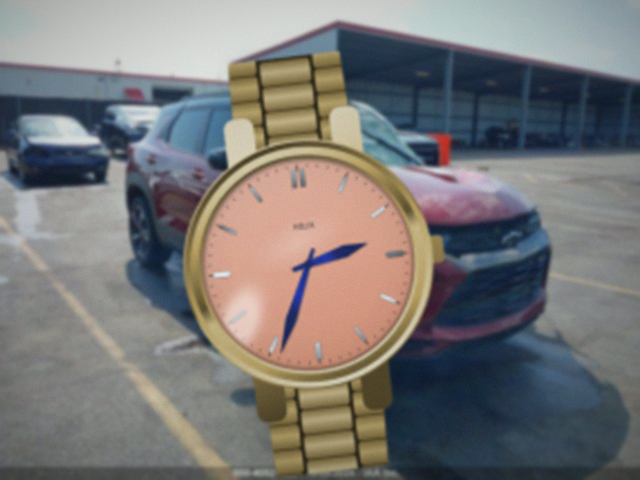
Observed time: 2:34
